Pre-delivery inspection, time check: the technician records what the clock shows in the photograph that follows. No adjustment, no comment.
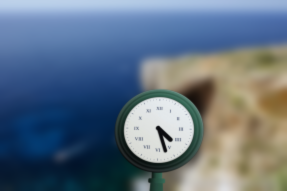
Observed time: 4:27
